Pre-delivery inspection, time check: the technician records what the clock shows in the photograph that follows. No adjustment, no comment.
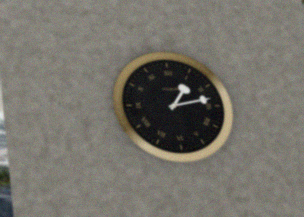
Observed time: 1:13
